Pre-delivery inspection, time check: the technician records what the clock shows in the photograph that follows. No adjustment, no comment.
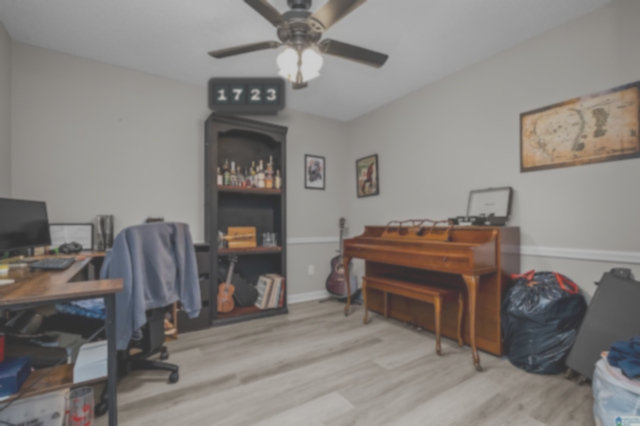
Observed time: 17:23
